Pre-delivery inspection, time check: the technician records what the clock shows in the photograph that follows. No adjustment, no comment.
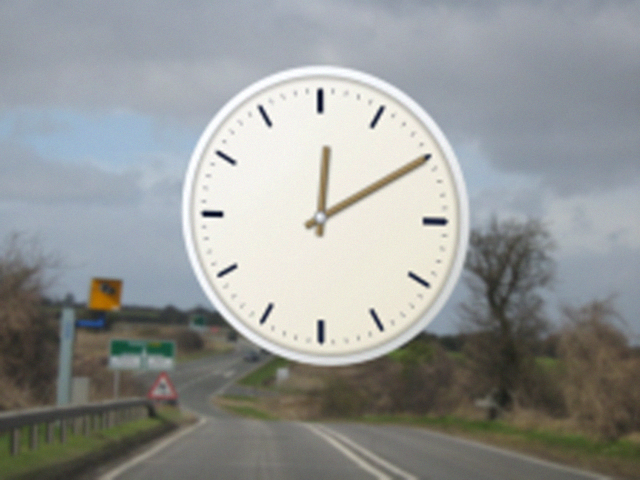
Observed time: 12:10
